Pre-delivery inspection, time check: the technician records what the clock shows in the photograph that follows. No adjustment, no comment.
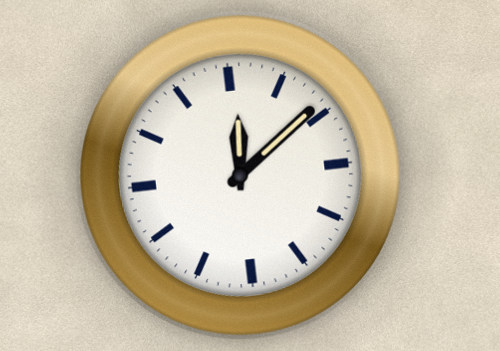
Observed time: 12:09
